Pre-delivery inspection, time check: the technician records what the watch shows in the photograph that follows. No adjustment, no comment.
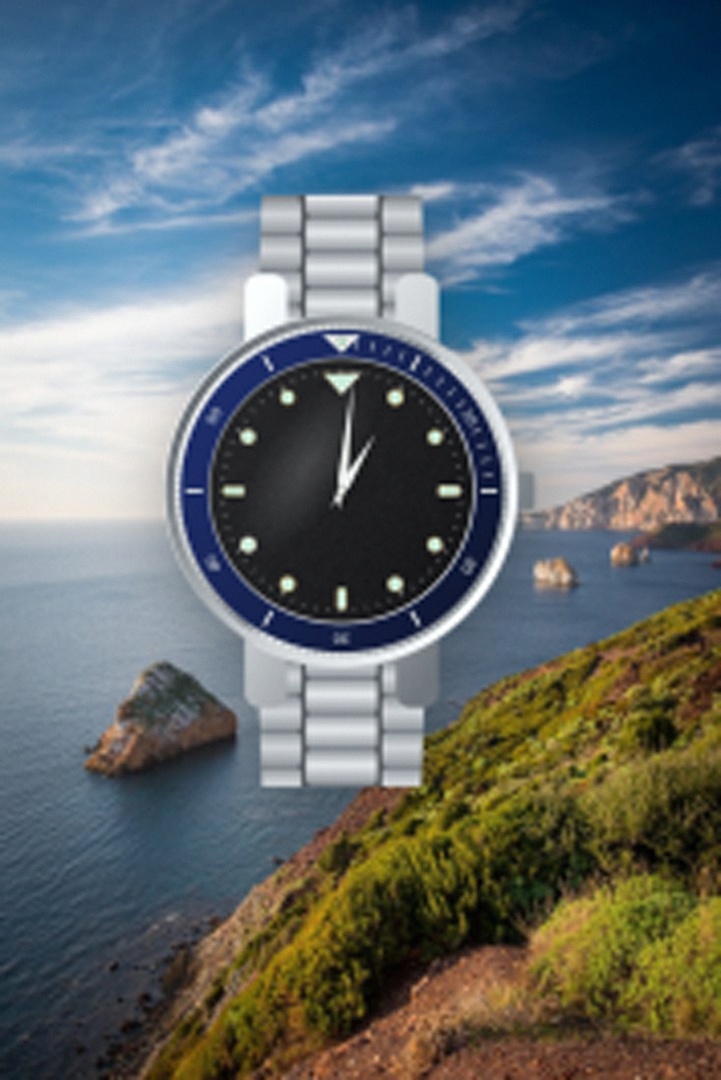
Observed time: 1:01
